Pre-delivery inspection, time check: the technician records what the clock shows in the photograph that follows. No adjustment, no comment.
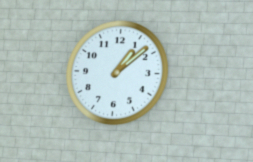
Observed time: 1:08
